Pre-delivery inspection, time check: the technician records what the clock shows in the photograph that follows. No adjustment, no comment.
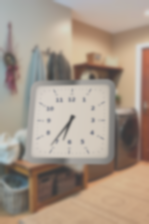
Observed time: 6:36
